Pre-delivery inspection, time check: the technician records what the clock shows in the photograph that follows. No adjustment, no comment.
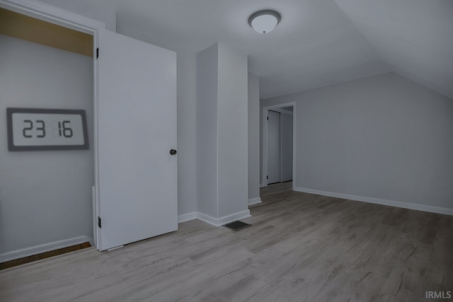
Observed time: 23:16
